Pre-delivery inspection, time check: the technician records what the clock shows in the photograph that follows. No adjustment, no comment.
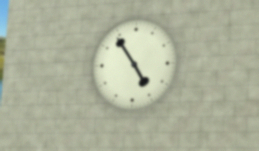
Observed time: 4:54
